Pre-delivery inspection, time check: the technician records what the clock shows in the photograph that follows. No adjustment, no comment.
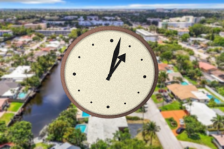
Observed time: 1:02
